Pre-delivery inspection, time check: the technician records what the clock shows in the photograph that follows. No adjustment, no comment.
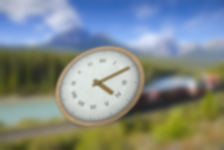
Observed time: 4:10
